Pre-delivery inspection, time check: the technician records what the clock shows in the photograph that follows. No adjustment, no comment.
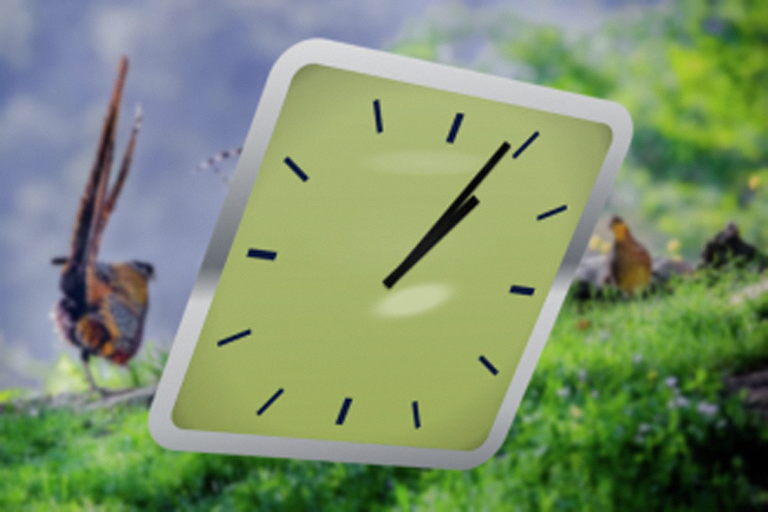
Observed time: 1:04
